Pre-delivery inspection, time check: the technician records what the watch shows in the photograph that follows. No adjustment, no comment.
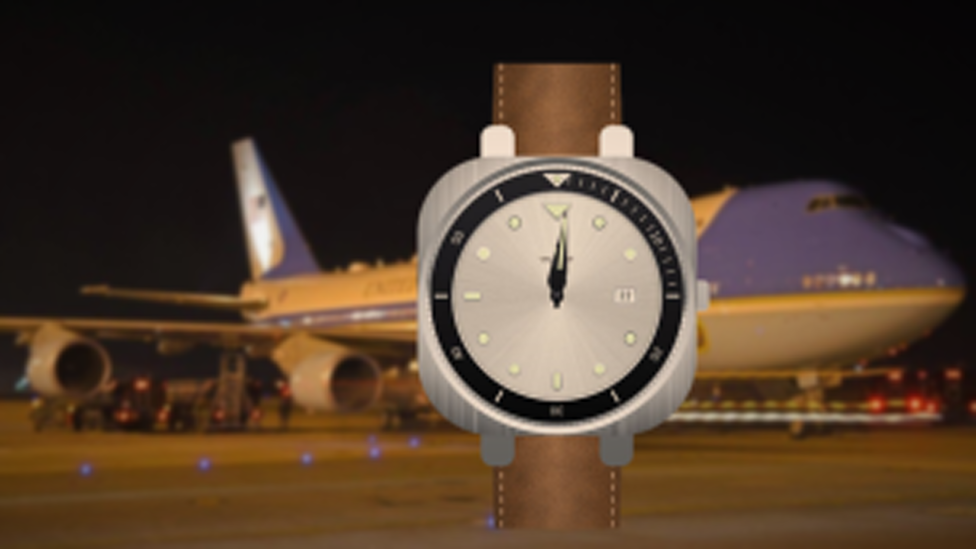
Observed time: 12:01
